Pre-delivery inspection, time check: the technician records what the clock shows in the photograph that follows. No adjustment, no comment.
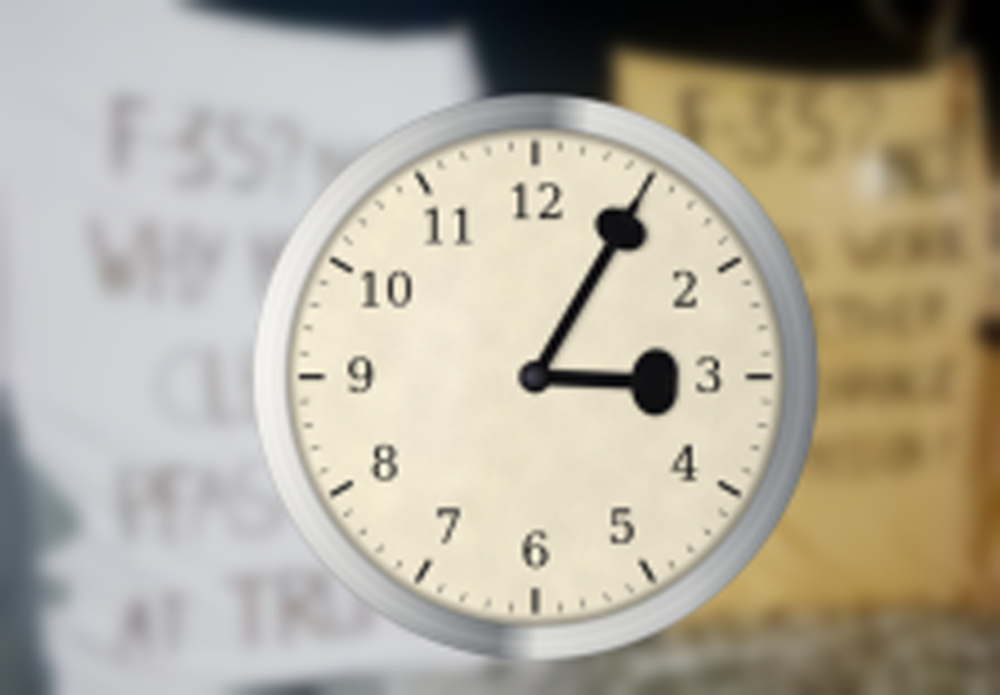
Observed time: 3:05
